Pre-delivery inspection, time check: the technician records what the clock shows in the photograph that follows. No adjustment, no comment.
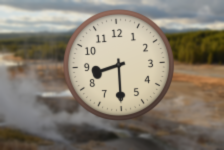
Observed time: 8:30
